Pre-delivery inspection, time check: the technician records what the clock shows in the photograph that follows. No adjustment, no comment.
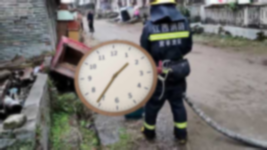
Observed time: 1:36
